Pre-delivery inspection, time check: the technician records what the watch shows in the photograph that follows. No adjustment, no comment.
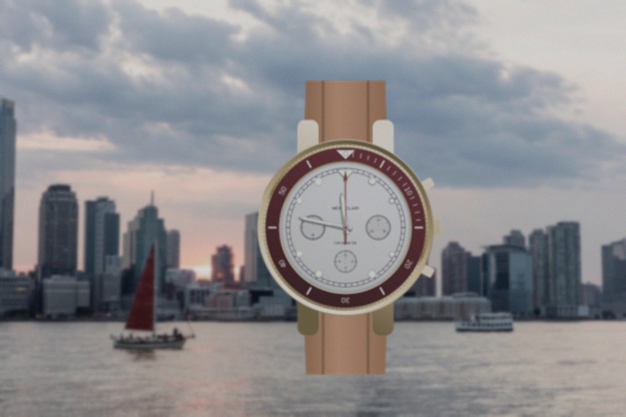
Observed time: 11:47
